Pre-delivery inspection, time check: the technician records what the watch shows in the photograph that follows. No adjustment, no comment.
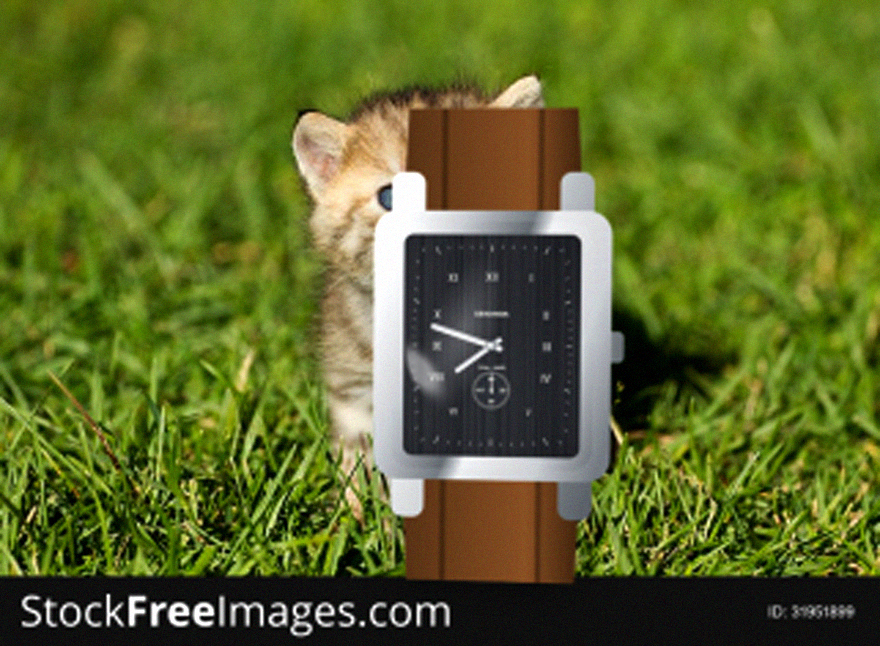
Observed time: 7:48
